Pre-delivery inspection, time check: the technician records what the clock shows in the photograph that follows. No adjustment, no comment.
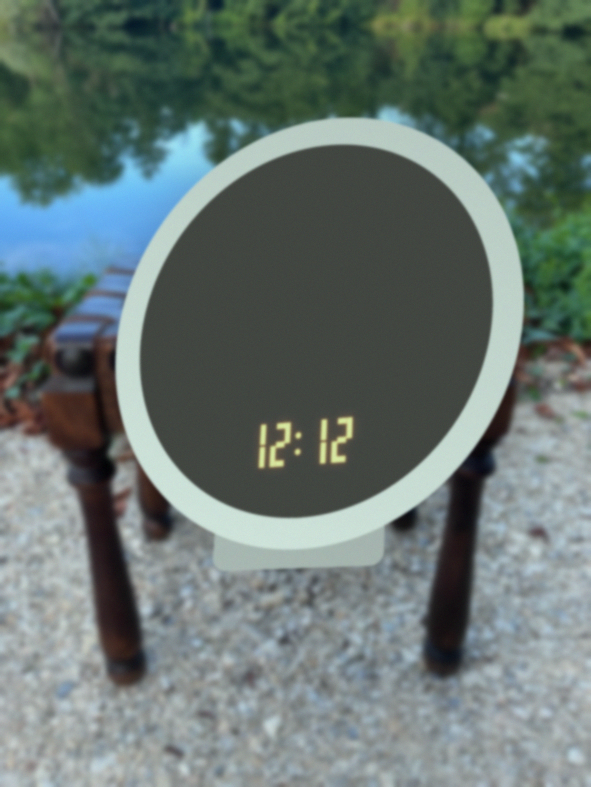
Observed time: 12:12
